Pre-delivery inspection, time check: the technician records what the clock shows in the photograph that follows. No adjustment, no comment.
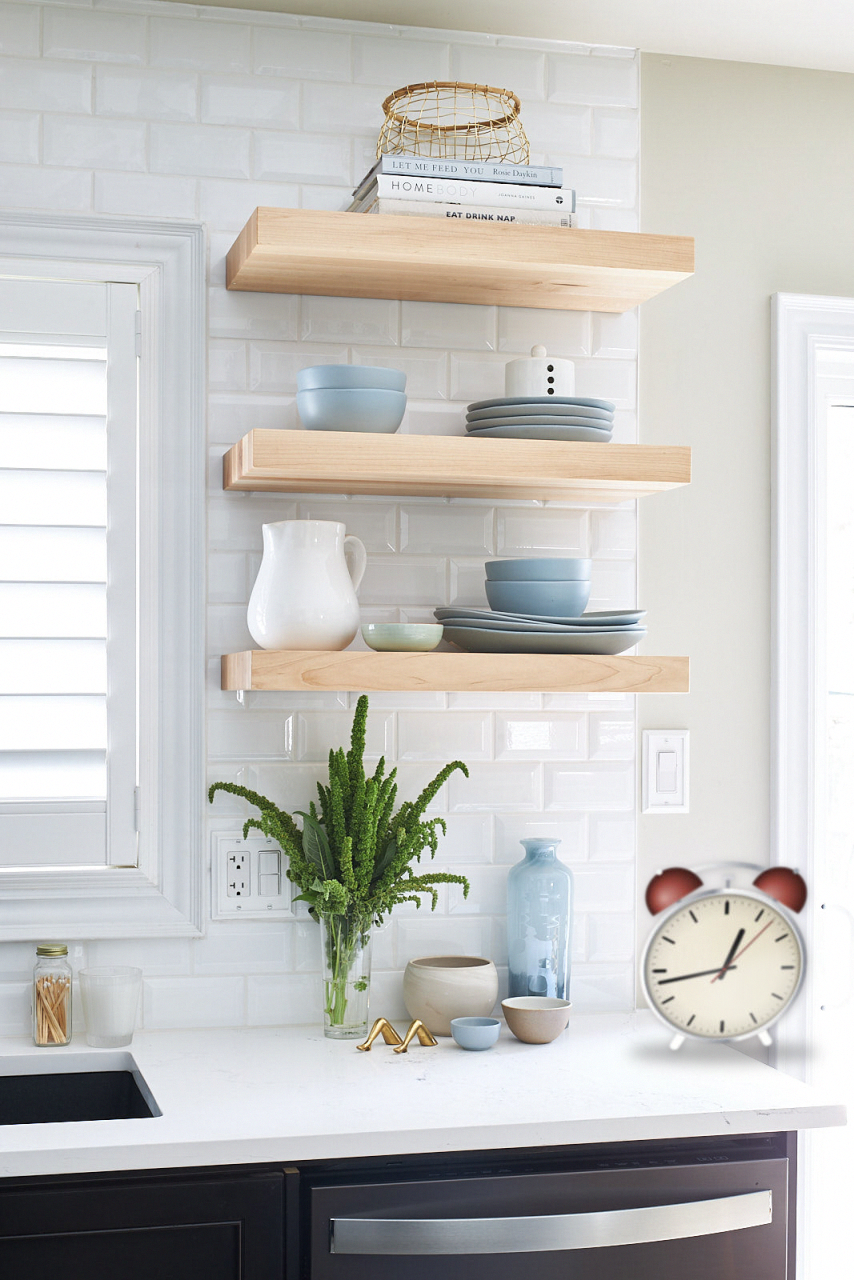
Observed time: 12:43:07
